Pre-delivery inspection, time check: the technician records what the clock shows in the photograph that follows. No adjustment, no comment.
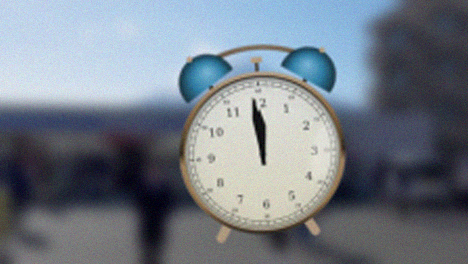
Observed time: 11:59
